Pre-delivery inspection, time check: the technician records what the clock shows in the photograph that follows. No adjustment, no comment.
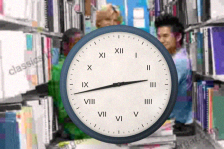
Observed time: 2:43
